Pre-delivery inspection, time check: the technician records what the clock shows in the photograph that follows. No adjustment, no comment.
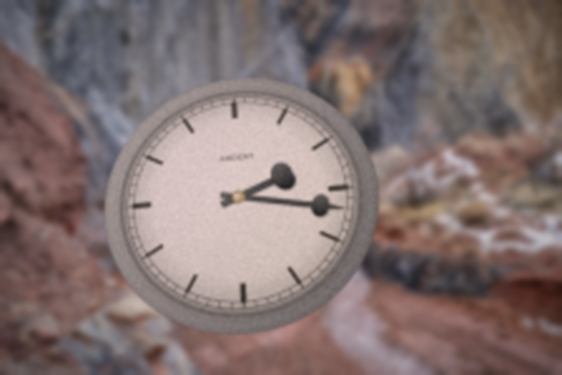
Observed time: 2:17
